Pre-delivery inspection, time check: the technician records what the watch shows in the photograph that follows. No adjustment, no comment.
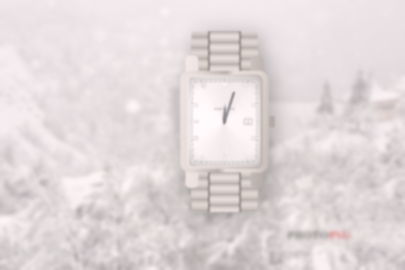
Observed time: 12:03
